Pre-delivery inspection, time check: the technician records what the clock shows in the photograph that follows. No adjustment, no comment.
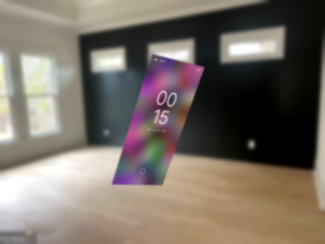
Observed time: 0:15
